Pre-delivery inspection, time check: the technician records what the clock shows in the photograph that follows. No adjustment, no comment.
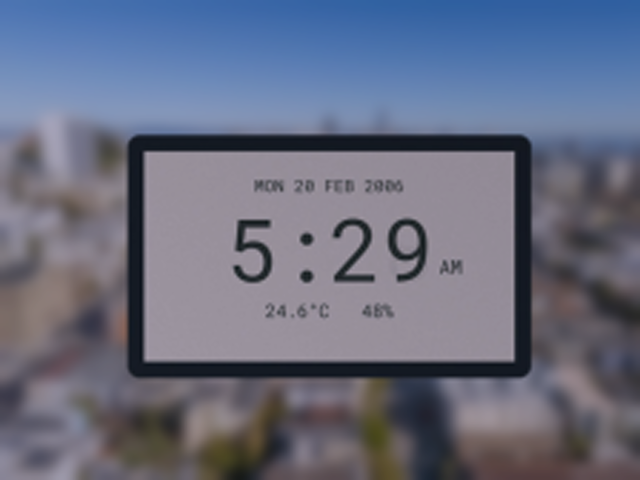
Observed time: 5:29
